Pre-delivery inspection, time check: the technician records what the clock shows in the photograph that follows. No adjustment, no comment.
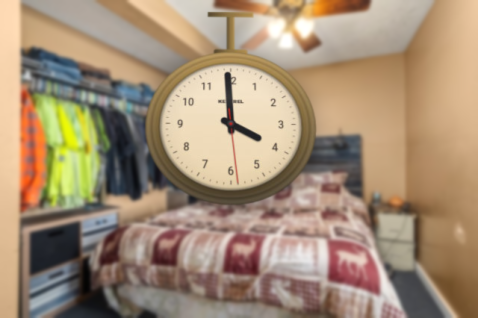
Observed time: 3:59:29
